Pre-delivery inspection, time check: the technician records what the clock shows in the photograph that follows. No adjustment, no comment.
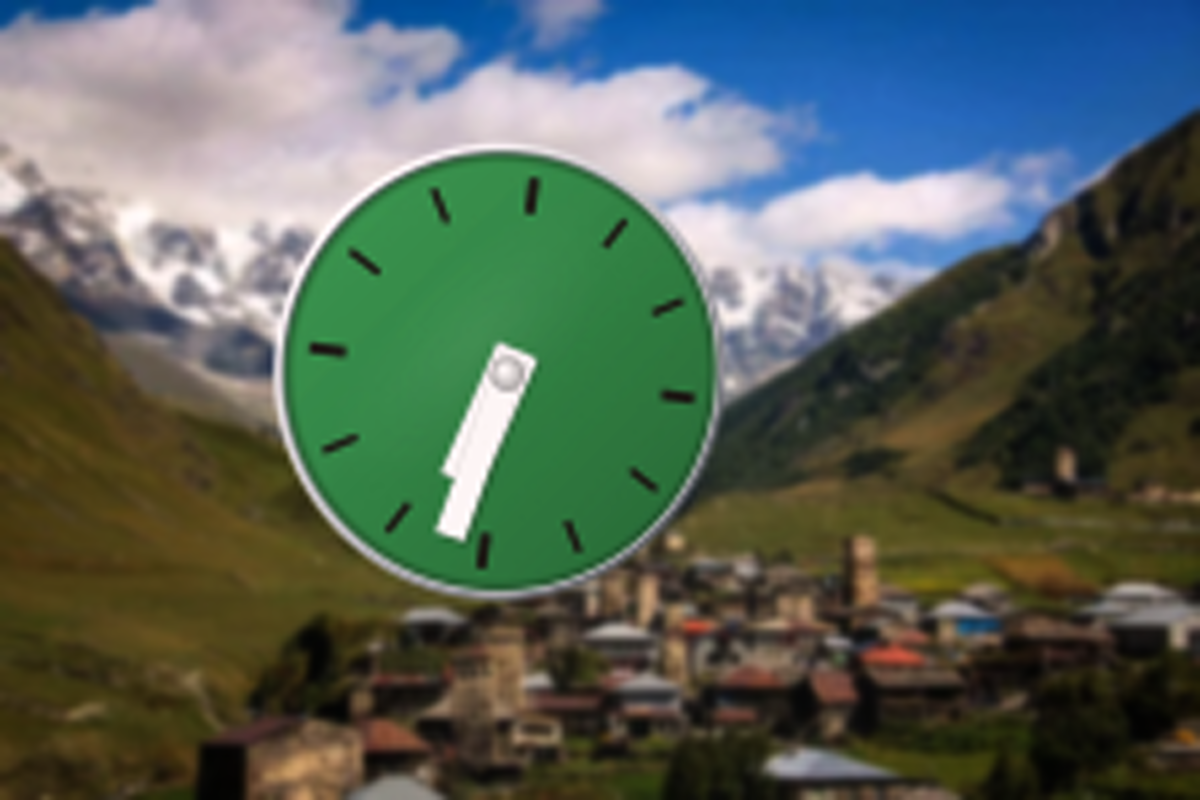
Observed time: 6:32
